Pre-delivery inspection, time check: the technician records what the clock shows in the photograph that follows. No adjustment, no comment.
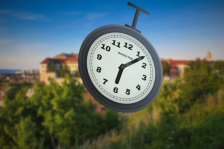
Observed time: 6:07
